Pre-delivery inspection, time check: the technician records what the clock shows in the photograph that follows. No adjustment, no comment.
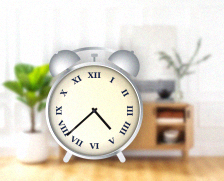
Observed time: 4:38
